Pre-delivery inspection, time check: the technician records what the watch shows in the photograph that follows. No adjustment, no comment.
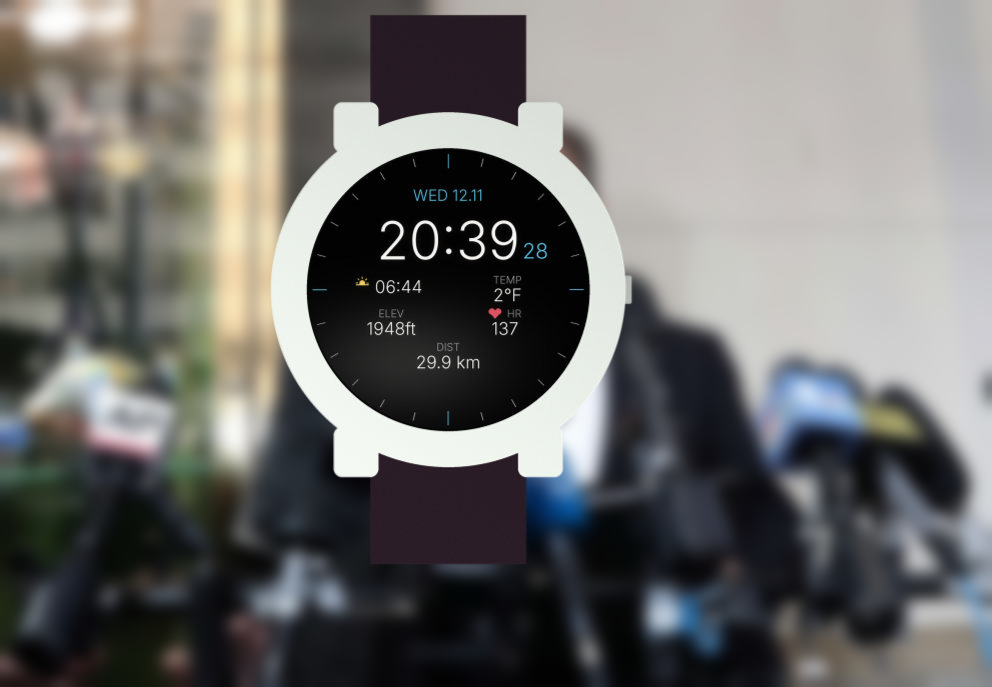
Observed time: 20:39:28
